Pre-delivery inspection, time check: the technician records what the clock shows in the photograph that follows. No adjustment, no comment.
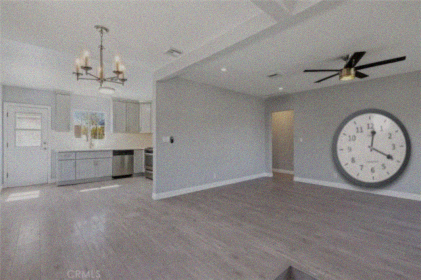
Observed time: 12:20
